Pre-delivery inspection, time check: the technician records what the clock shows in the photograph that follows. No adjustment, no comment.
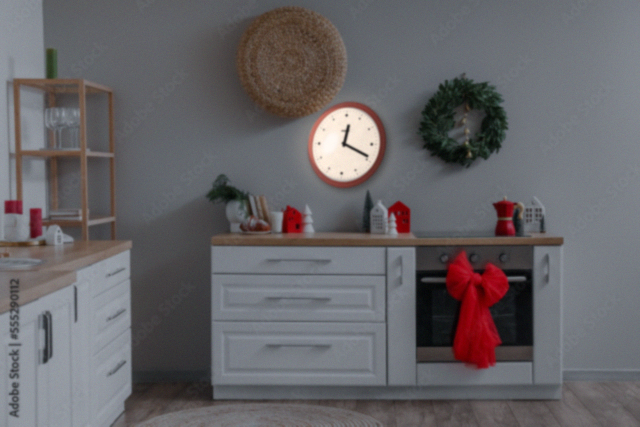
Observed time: 12:19
